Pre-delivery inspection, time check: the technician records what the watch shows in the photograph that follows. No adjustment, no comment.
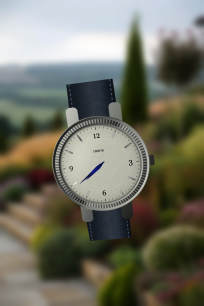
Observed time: 7:39
